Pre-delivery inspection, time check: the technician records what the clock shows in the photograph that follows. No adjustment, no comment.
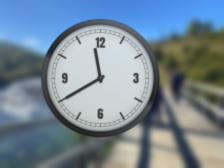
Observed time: 11:40
